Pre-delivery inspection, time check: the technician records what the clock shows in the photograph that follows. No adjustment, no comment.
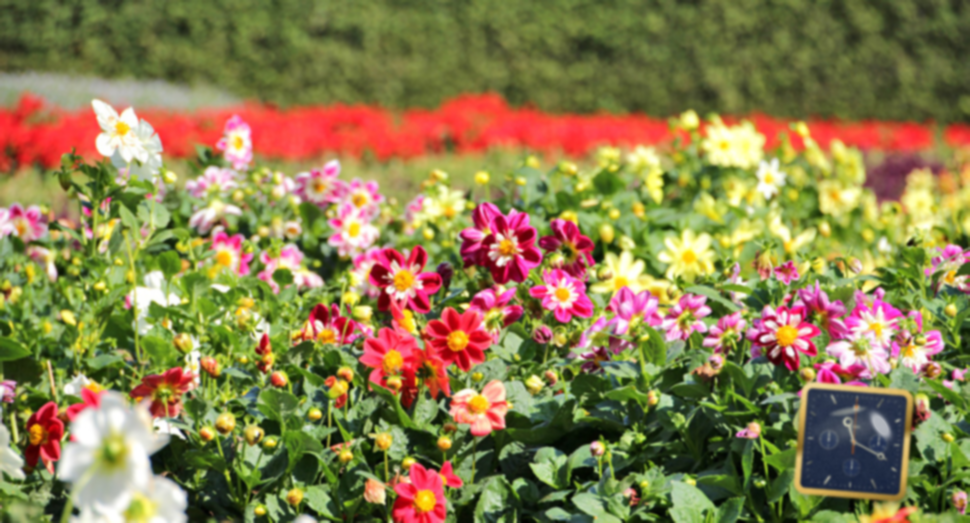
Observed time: 11:19
